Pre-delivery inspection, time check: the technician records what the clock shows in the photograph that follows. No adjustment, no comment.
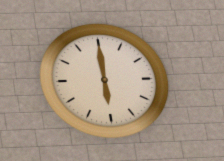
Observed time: 6:00
